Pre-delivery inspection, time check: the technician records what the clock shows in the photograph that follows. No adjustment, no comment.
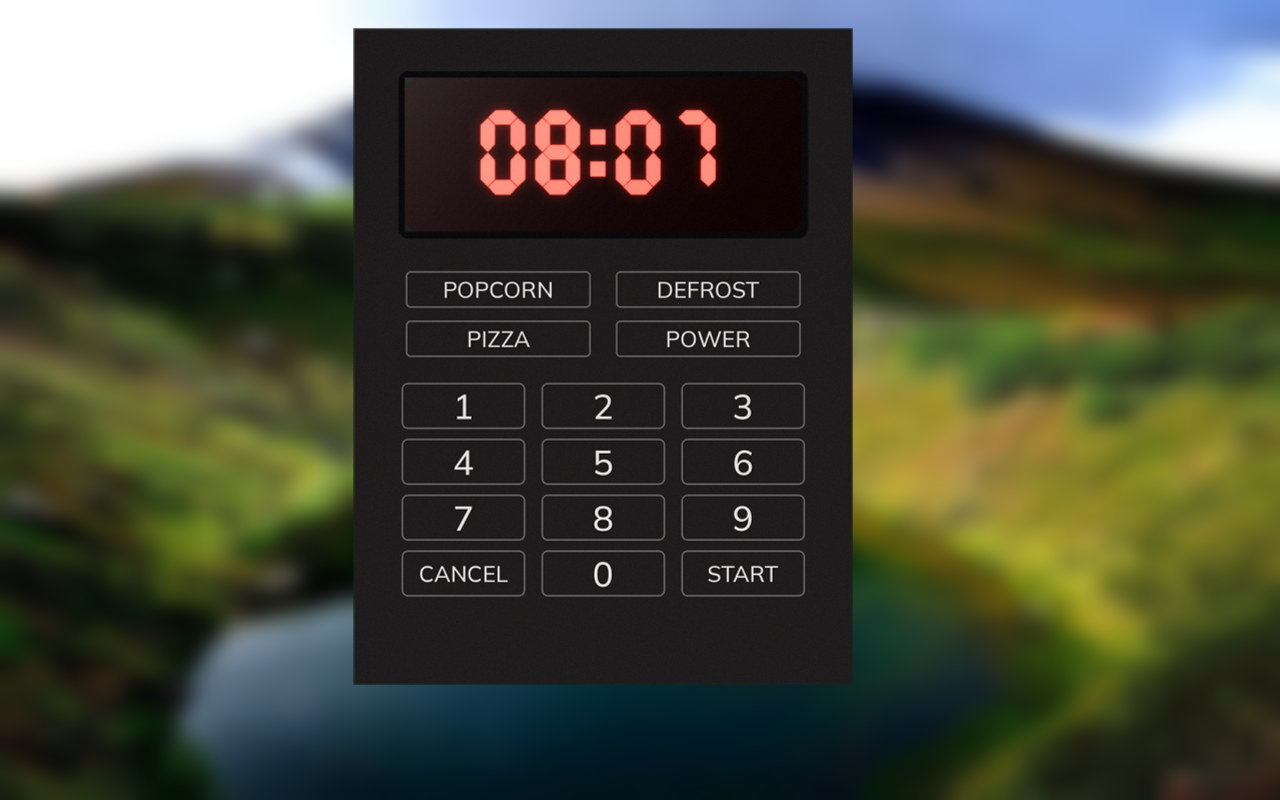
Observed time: 8:07
